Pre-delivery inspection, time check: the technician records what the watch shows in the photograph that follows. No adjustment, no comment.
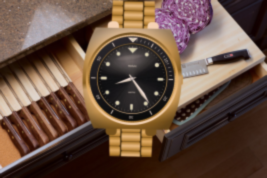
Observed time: 8:24
